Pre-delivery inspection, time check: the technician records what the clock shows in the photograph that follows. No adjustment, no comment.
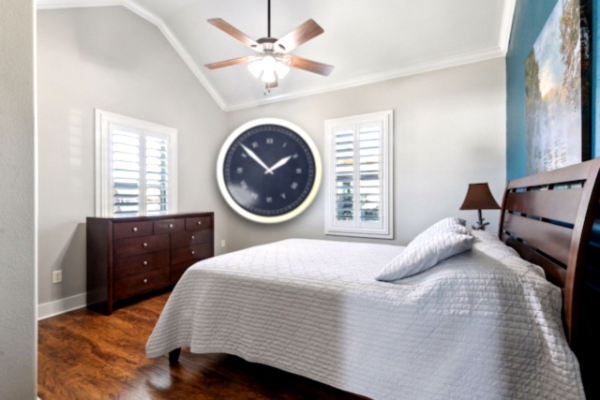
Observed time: 1:52
